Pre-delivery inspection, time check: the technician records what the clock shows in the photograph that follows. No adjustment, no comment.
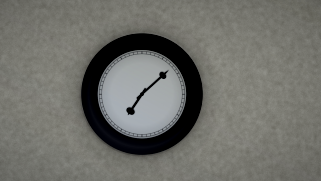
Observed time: 7:08
